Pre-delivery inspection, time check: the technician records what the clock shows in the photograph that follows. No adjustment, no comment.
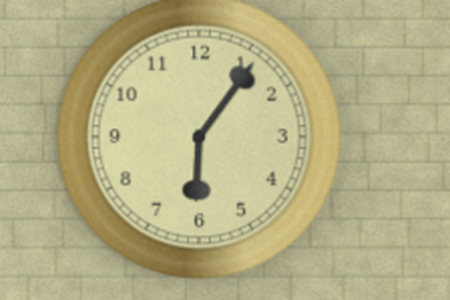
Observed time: 6:06
